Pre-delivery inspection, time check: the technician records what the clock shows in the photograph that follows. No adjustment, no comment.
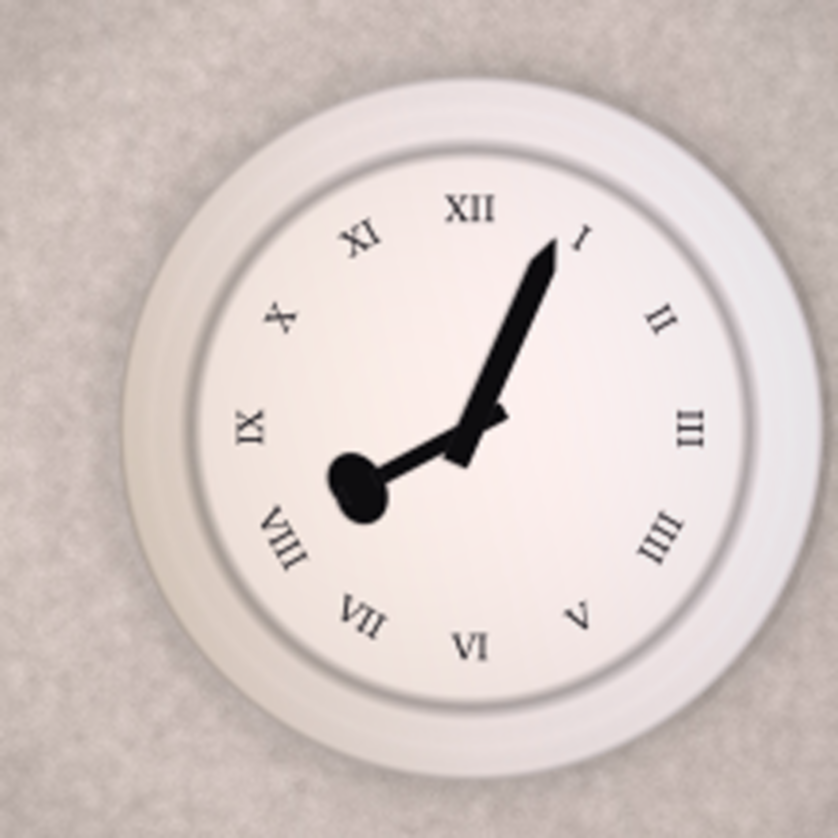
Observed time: 8:04
